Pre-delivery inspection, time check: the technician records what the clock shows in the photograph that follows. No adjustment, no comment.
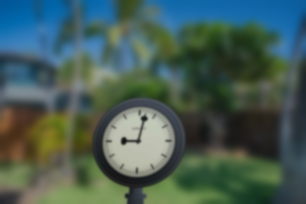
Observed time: 9:02
